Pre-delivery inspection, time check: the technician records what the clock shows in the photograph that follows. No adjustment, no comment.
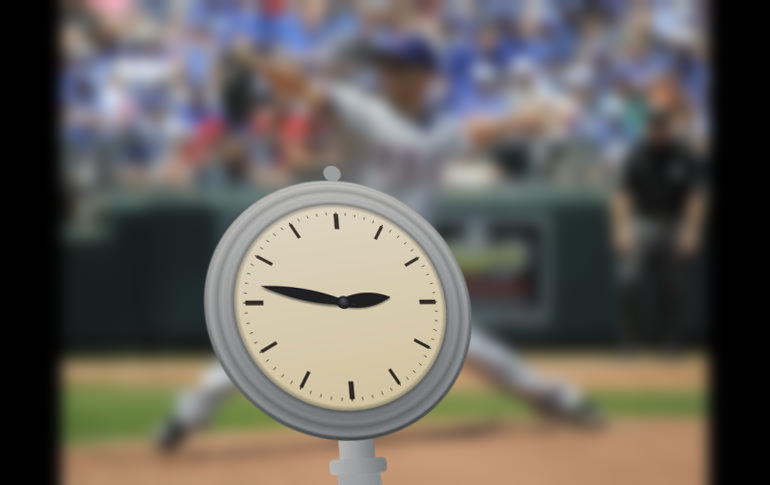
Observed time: 2:47
